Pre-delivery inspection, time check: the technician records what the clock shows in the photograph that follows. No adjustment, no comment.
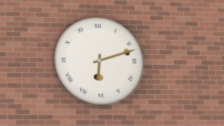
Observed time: 6:12
